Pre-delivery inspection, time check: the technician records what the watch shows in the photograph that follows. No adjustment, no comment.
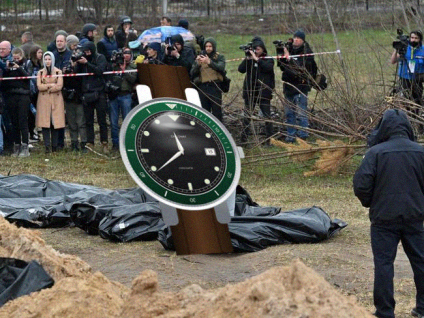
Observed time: 11:39
